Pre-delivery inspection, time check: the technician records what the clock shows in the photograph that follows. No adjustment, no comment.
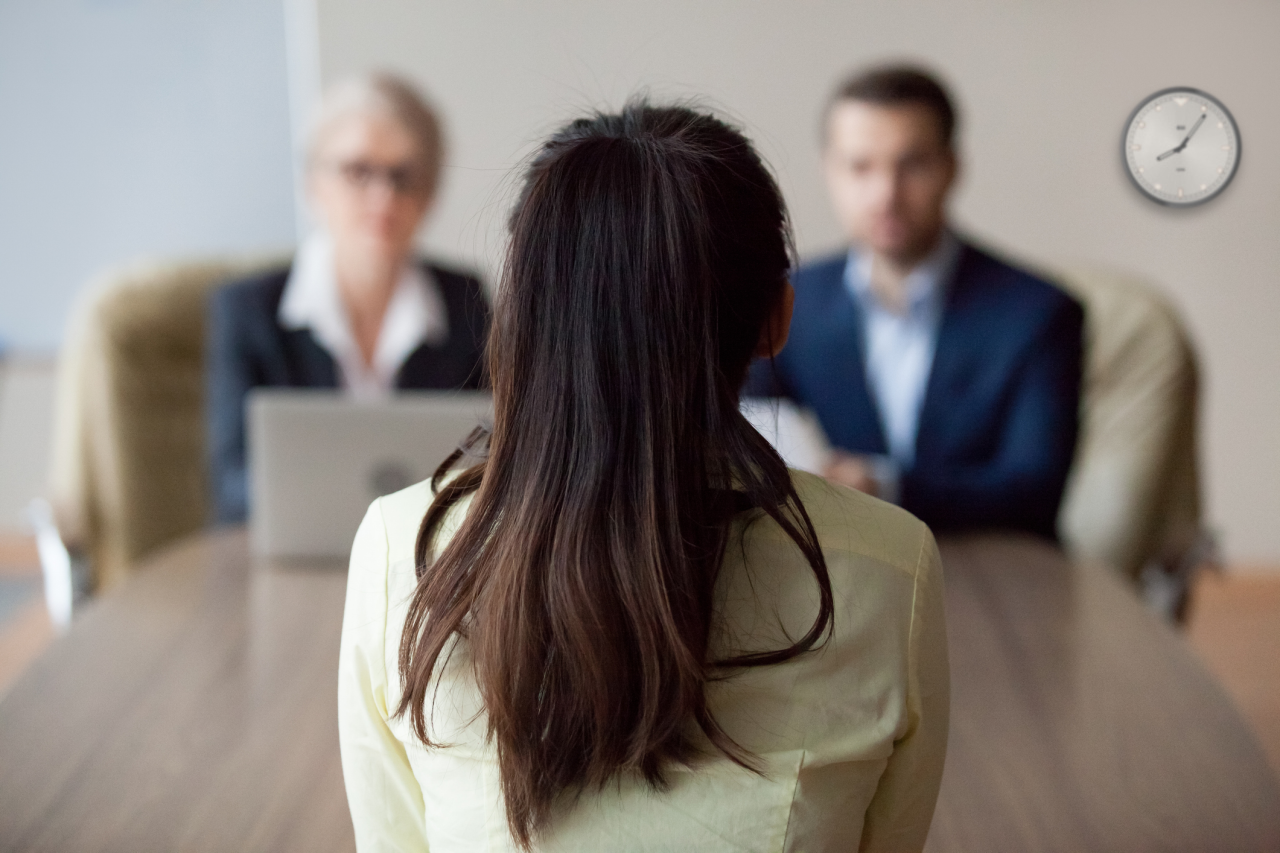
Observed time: 8:06
